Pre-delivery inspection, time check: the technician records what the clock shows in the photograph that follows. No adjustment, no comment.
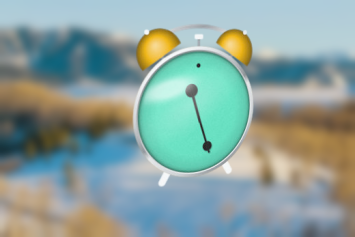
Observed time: 11:27
